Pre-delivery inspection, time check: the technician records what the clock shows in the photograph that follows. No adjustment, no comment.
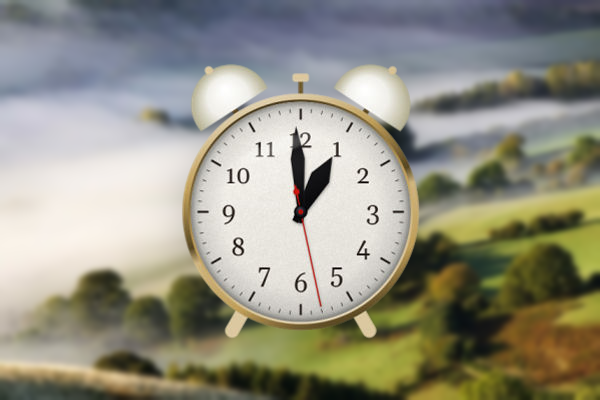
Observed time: 12:59:28
